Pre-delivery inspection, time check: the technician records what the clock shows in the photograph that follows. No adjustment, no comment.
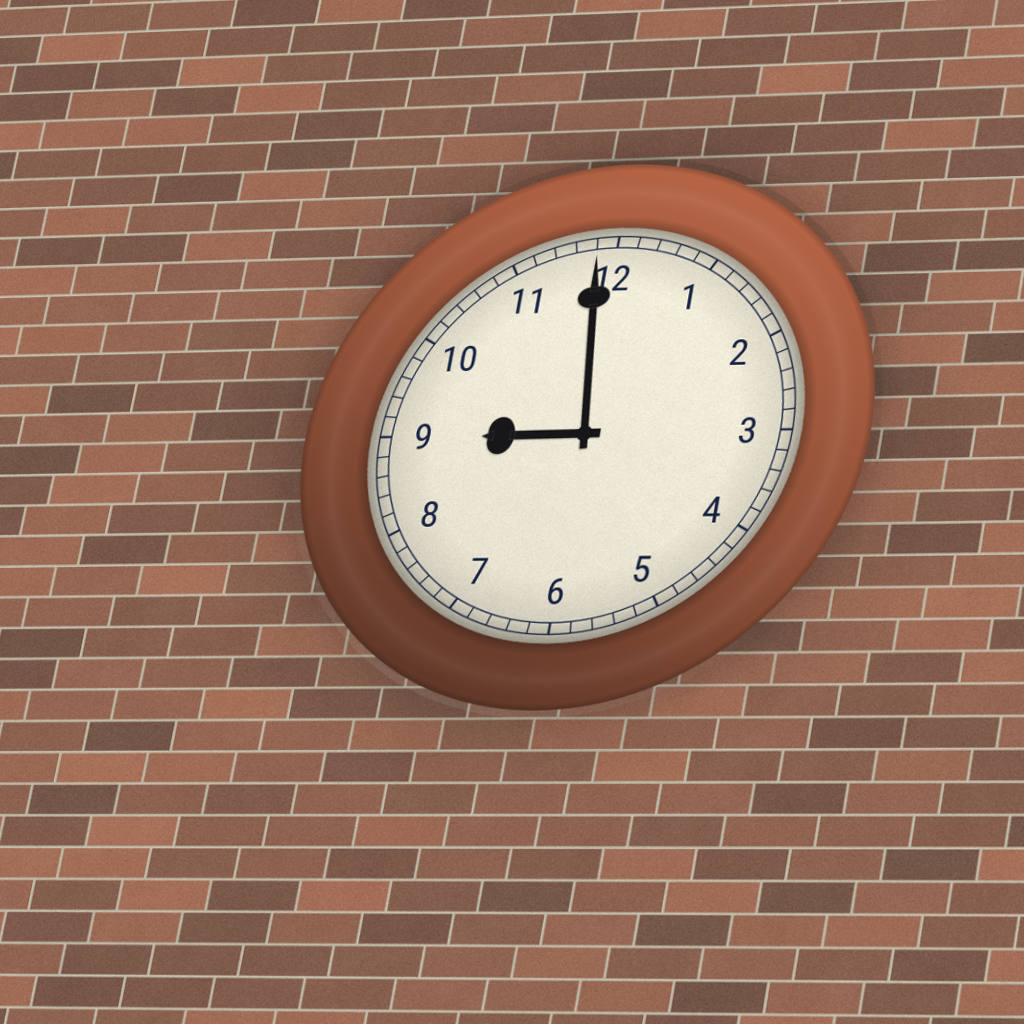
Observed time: 8:59
